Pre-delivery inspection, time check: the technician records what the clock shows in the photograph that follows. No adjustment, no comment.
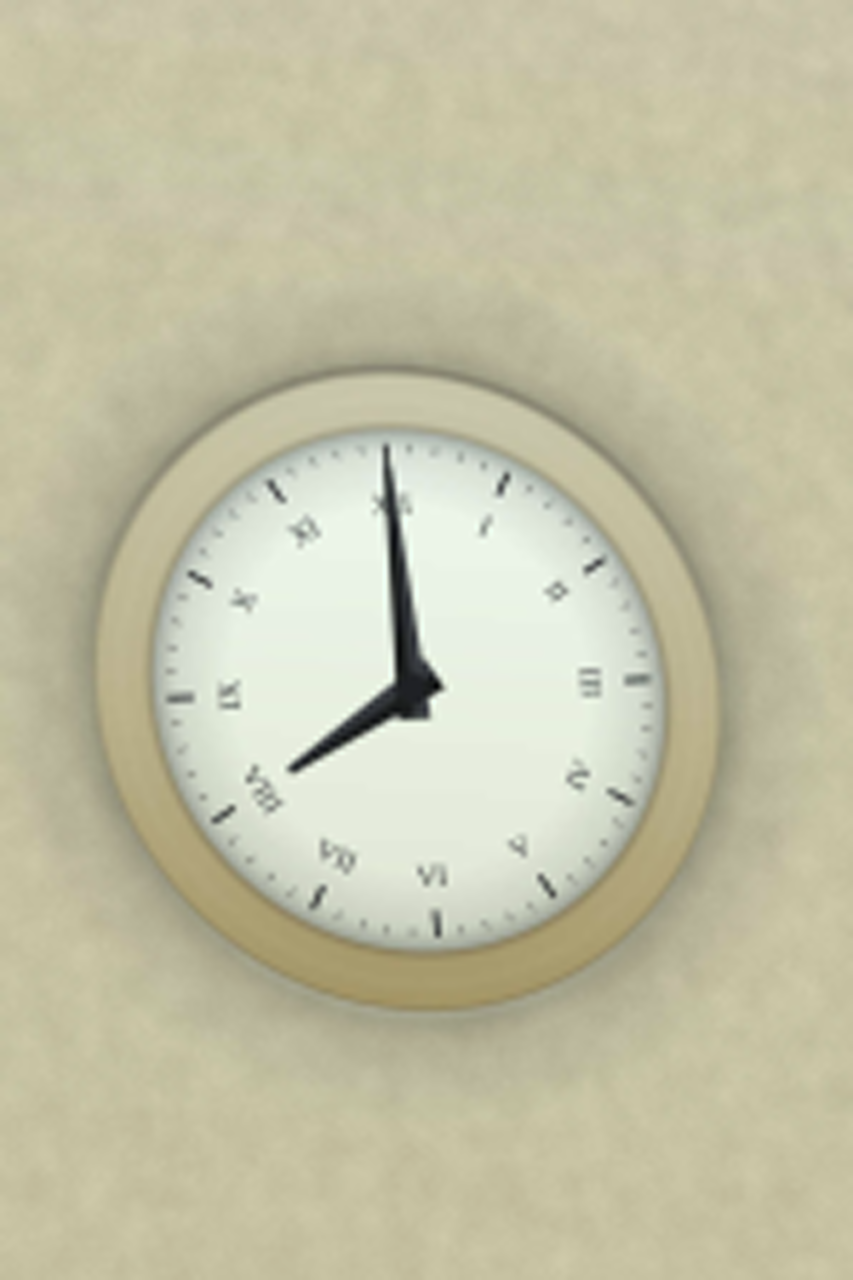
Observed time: 8:00
